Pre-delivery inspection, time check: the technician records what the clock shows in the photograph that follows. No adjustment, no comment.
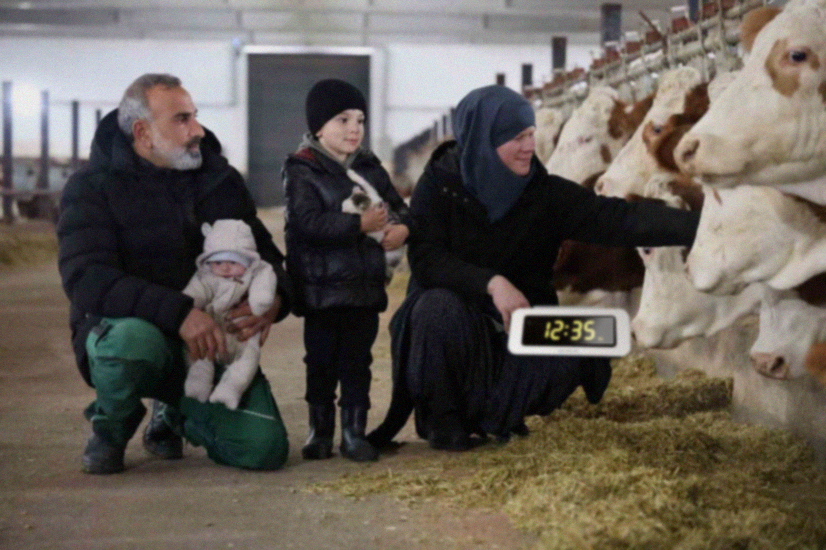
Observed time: 12:35
